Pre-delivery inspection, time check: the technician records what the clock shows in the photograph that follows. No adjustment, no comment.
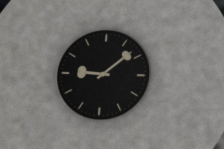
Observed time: 9:08
